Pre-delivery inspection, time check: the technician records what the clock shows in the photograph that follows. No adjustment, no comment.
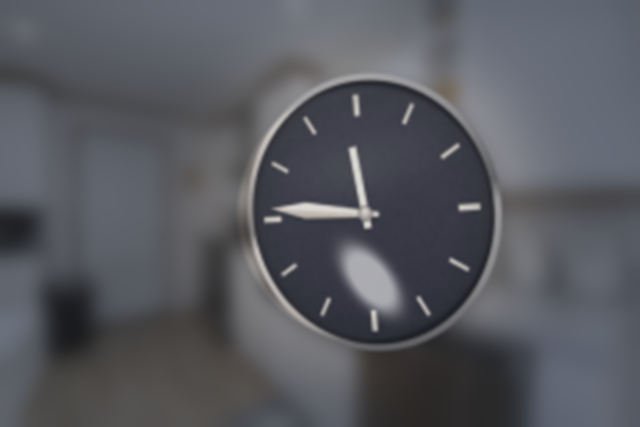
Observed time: 11:46
